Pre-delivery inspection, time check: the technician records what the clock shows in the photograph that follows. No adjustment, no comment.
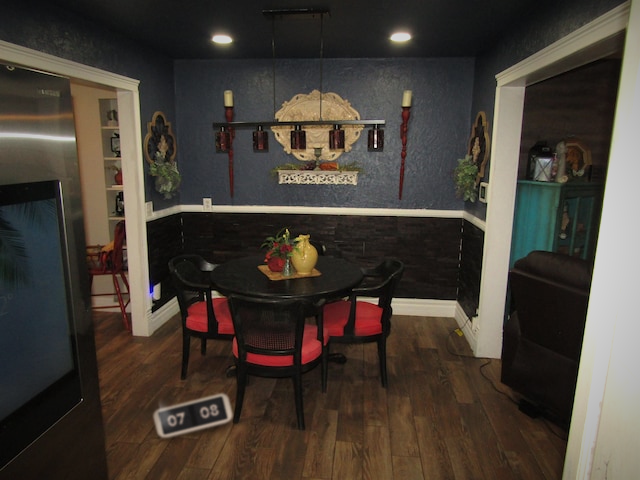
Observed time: 7:08
